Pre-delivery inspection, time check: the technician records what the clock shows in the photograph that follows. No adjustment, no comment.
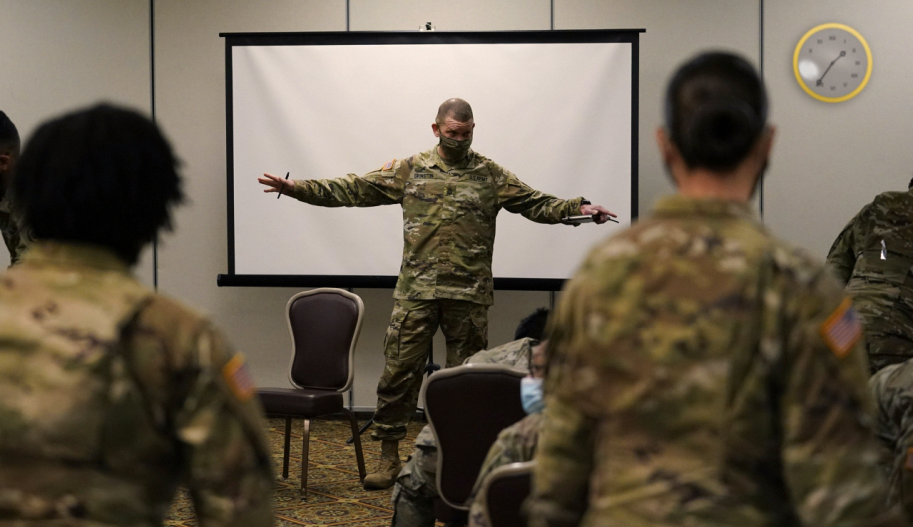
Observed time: 1:36
